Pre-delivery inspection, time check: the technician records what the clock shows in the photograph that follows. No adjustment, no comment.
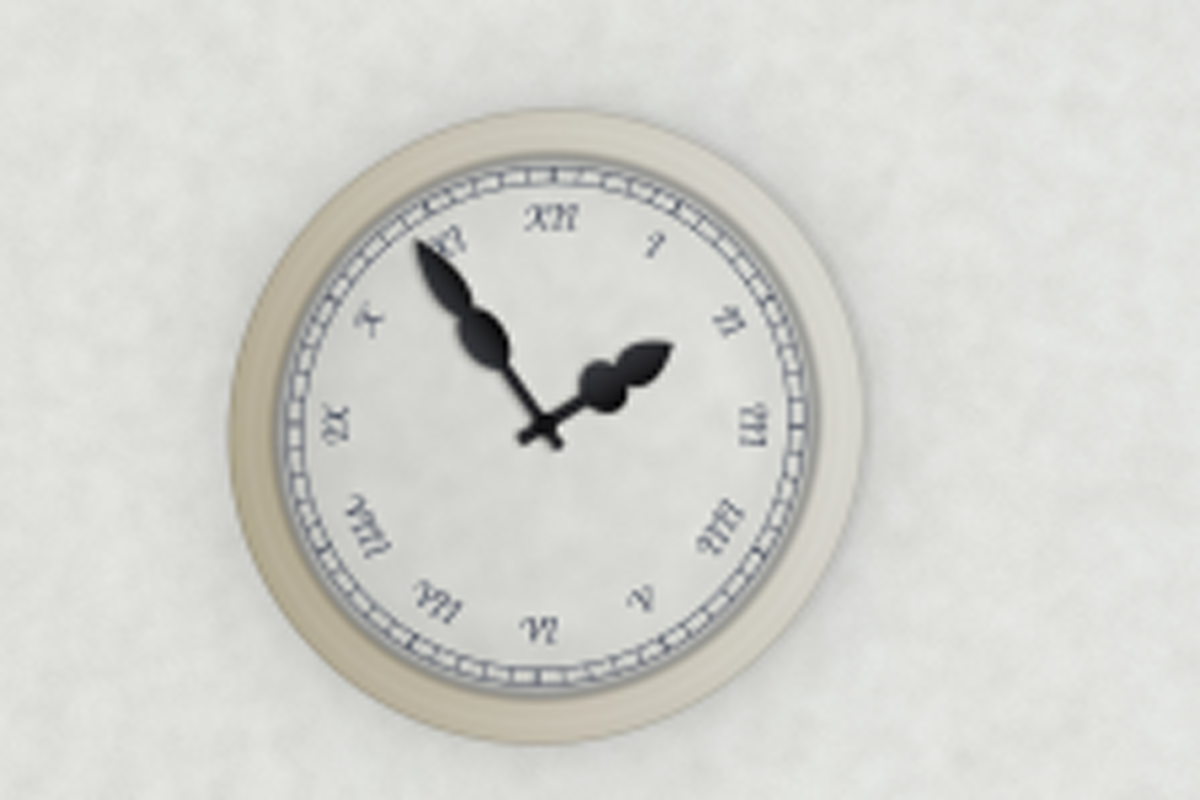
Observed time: 1:54
